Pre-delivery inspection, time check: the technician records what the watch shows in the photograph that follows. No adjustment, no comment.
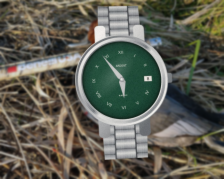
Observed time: 5:54
